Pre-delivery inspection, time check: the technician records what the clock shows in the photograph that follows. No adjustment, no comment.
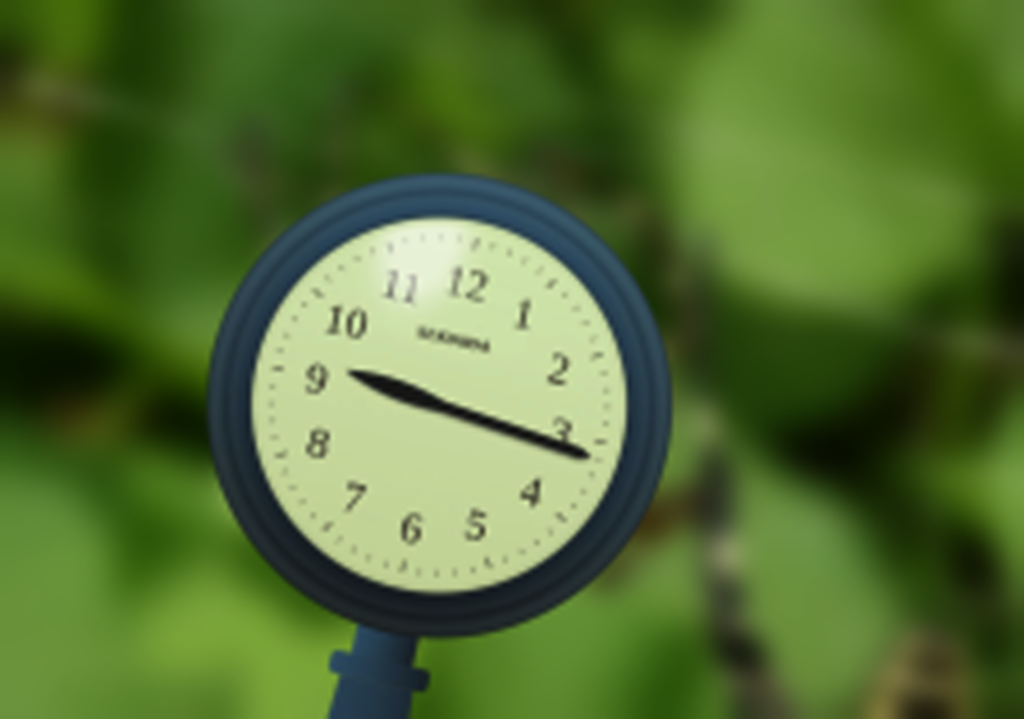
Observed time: 9:16
